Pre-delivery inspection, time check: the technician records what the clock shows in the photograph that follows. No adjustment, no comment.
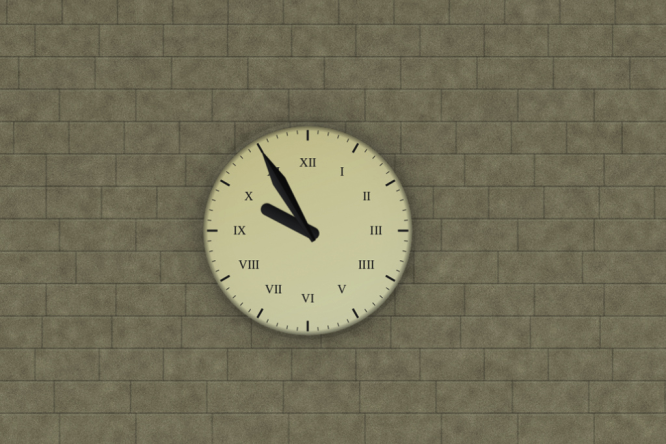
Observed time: 9:55
